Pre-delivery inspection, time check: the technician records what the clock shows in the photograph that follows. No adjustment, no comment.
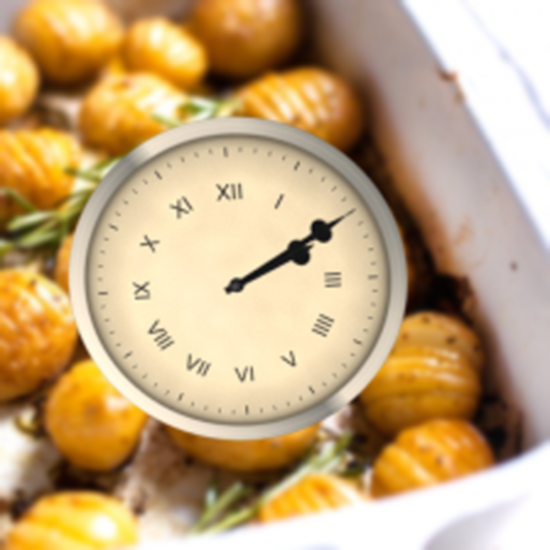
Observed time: 2:10
